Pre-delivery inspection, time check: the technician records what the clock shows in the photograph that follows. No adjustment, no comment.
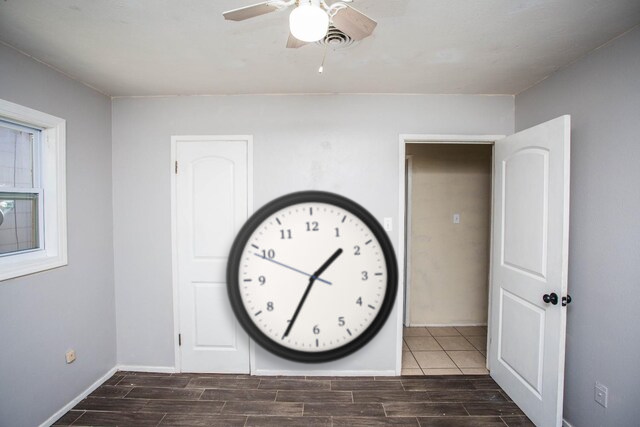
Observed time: 1:34:49
